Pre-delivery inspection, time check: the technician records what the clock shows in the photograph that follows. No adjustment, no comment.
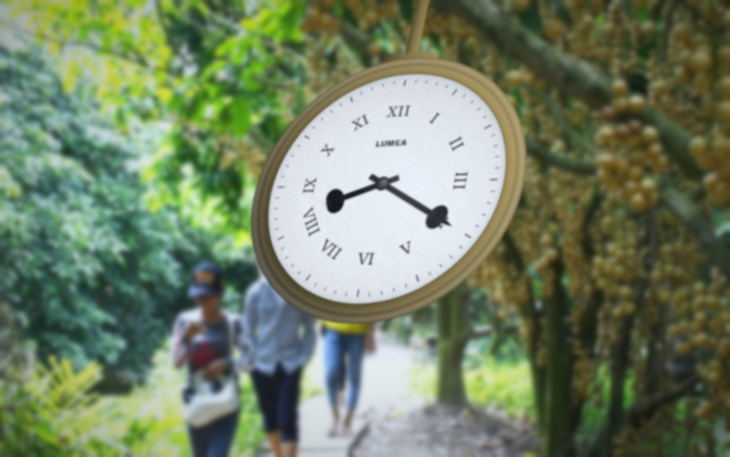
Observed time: 8:20
